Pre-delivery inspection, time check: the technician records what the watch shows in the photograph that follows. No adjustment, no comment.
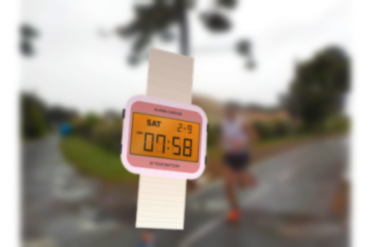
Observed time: 7:58
